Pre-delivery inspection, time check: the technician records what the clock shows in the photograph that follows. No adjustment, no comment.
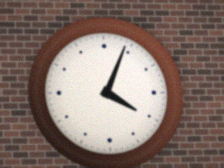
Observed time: 4:04
